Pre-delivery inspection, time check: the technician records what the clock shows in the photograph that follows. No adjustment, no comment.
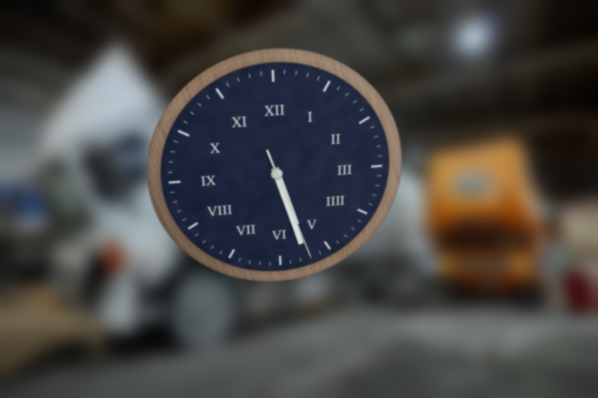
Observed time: 5:27:27
